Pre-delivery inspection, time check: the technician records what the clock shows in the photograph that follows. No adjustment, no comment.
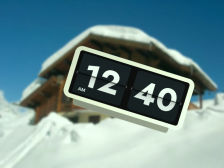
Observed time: 12:40
